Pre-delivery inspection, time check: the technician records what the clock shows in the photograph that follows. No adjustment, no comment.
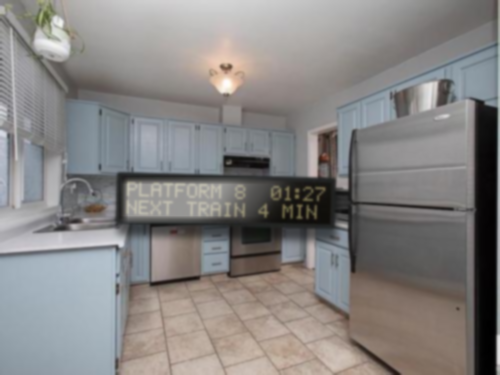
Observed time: 1:27
